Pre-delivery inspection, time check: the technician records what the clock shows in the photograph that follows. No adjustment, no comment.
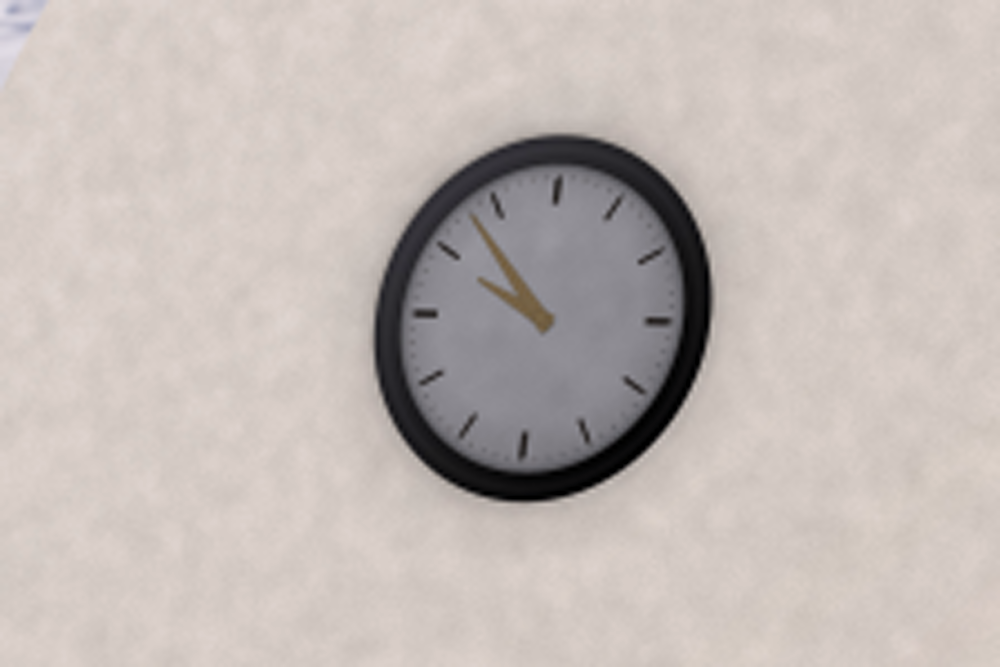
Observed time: 9:53
